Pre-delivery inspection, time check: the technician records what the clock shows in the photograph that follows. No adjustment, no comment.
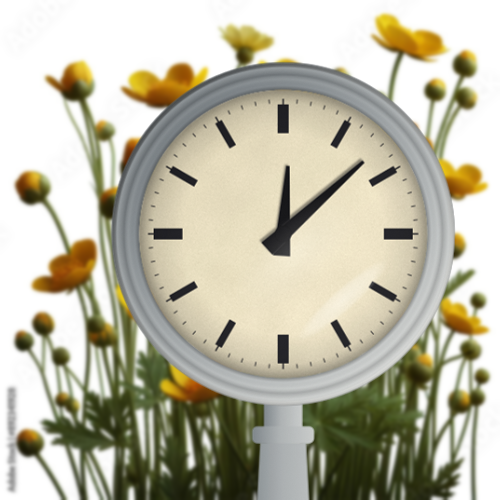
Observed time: 12:08
